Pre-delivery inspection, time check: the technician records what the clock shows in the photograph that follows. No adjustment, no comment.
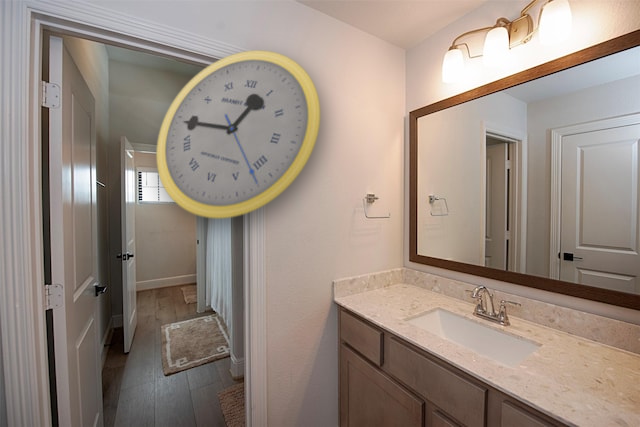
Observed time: 12:44:22
